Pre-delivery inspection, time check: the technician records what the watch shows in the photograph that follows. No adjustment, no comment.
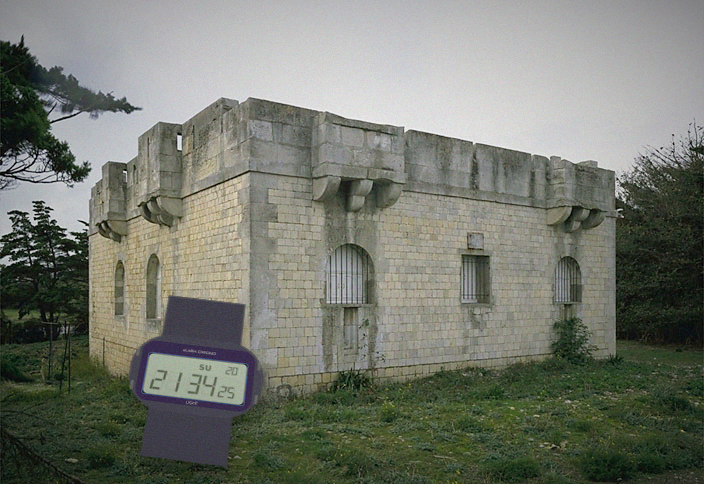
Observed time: 21:34:25
